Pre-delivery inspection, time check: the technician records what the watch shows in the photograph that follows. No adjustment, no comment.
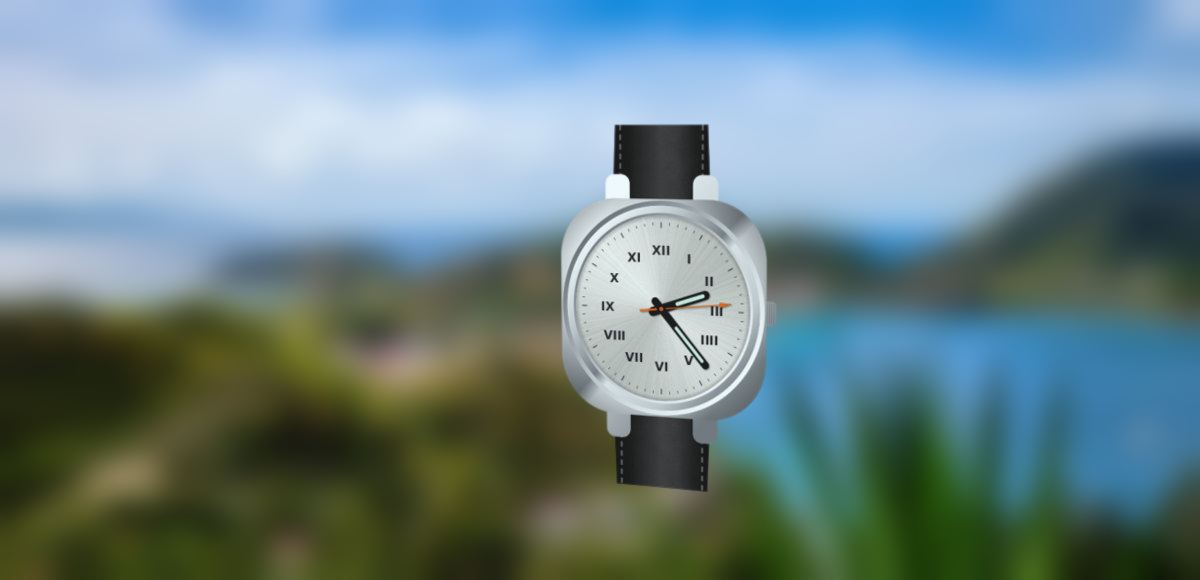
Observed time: 2:23:14
